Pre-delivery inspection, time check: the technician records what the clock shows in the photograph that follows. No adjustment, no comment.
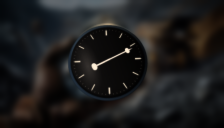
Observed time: 8:11
